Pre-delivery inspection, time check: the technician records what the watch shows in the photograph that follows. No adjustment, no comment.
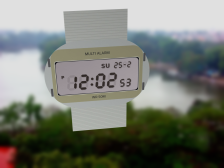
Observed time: 12:02:53
